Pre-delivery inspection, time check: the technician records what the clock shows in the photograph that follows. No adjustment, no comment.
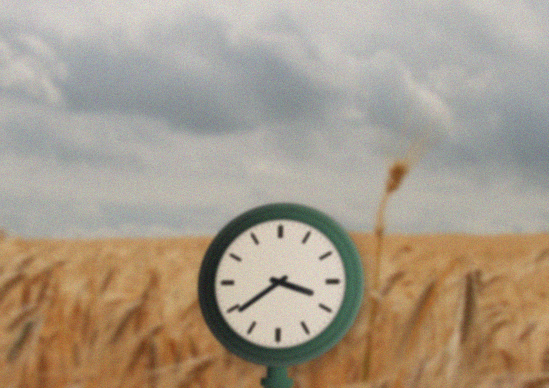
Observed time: 3:39
